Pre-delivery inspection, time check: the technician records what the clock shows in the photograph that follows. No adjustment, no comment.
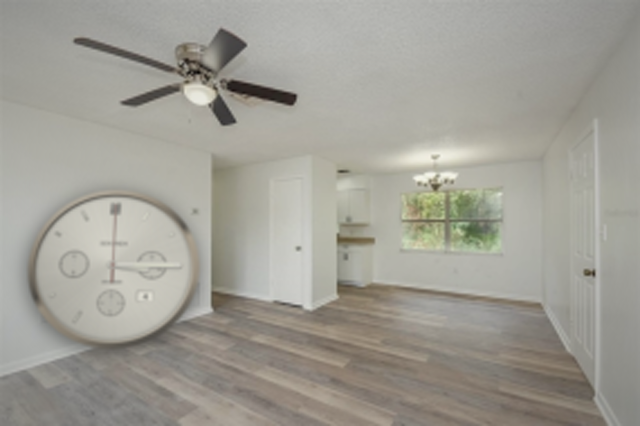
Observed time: 3:15
